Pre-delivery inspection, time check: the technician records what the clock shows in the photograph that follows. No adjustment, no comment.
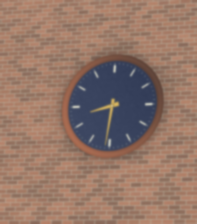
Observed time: 8:31
